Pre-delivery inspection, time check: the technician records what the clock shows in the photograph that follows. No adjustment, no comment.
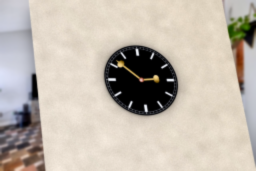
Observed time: 2:52
